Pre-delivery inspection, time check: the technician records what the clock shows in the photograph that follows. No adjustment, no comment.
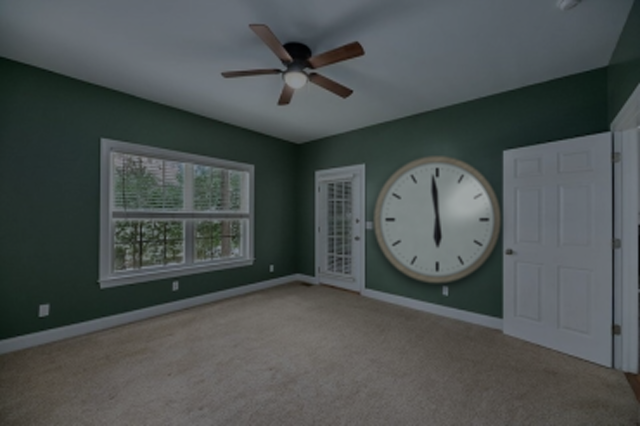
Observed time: 5:59
